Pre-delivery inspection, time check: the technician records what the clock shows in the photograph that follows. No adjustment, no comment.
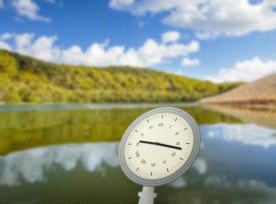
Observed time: 9:17
